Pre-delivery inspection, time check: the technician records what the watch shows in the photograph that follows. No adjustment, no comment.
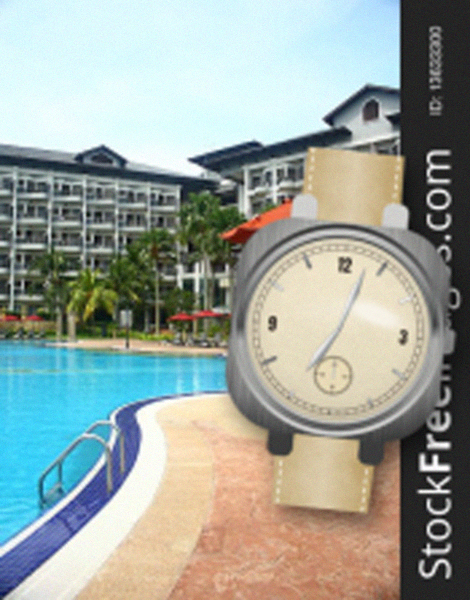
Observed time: 7:03
